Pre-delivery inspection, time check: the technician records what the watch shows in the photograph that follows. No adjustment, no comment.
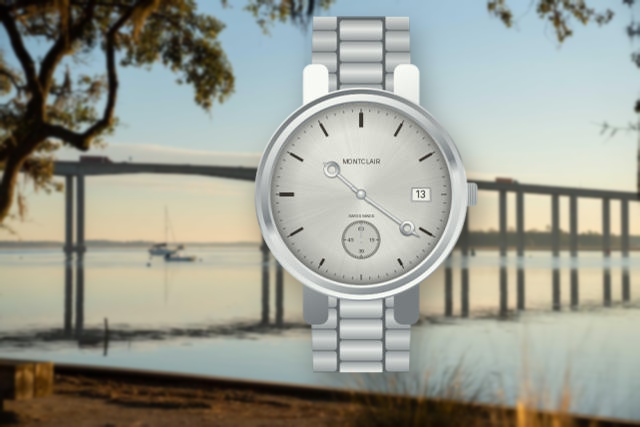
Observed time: 10:21
